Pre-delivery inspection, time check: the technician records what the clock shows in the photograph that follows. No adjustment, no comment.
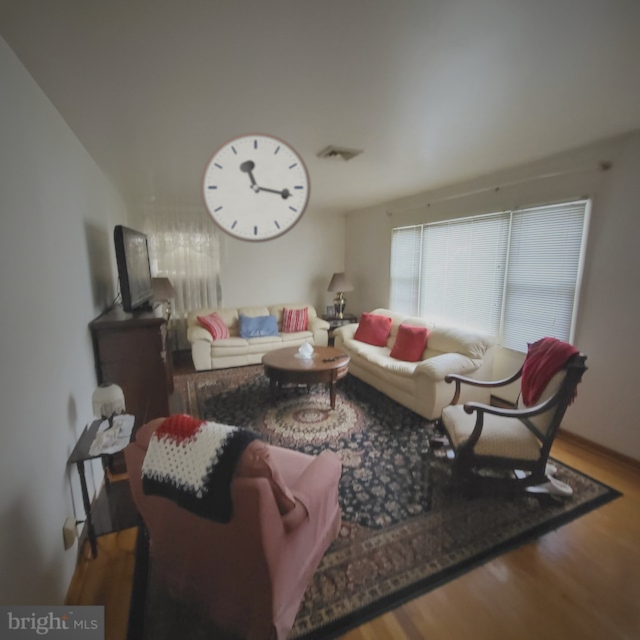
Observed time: 11:17
